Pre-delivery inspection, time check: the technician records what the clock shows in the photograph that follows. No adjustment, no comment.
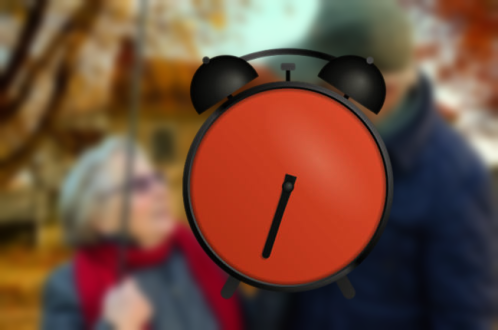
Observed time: 6:33
